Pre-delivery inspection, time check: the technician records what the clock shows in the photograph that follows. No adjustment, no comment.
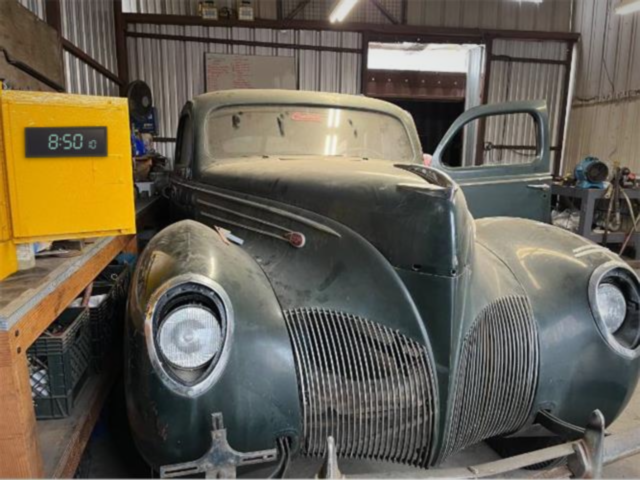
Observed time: 8:50
